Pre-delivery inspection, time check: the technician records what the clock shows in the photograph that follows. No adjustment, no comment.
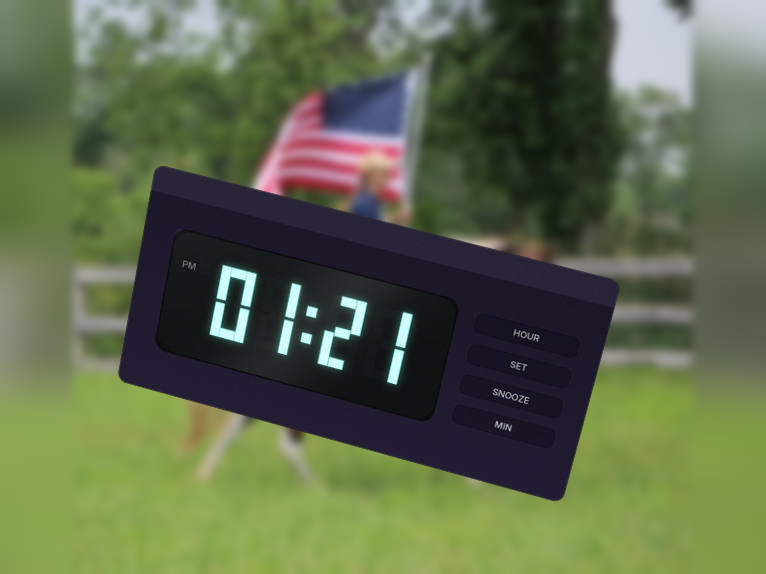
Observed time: 1:21
